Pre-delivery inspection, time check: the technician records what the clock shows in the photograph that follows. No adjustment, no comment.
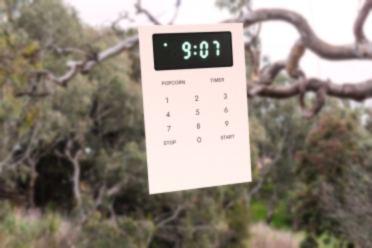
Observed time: 9:07
